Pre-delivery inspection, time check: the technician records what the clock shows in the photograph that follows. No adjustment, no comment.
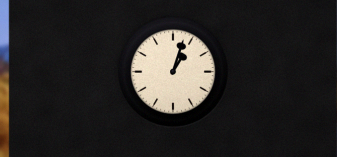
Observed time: 1:03
